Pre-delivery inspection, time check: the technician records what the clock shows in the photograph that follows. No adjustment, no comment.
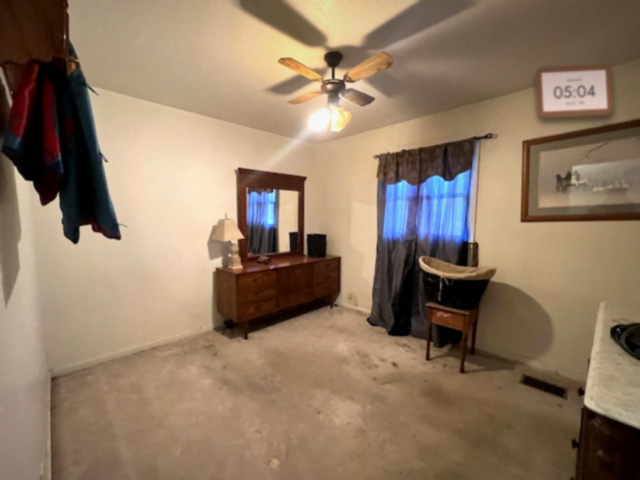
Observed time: 5:04
